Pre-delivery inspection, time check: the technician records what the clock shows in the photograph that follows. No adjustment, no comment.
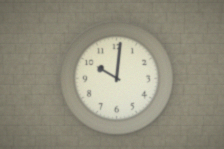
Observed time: 10:01
